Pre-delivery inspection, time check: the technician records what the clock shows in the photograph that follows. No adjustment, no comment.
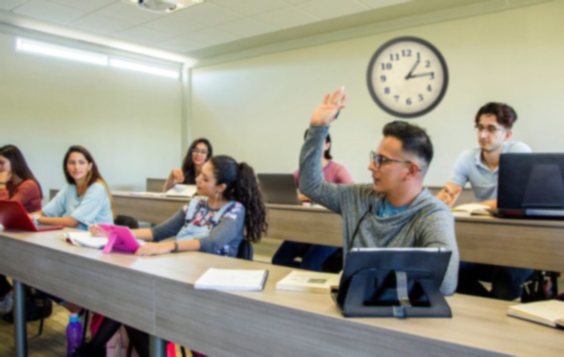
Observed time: 1:14
